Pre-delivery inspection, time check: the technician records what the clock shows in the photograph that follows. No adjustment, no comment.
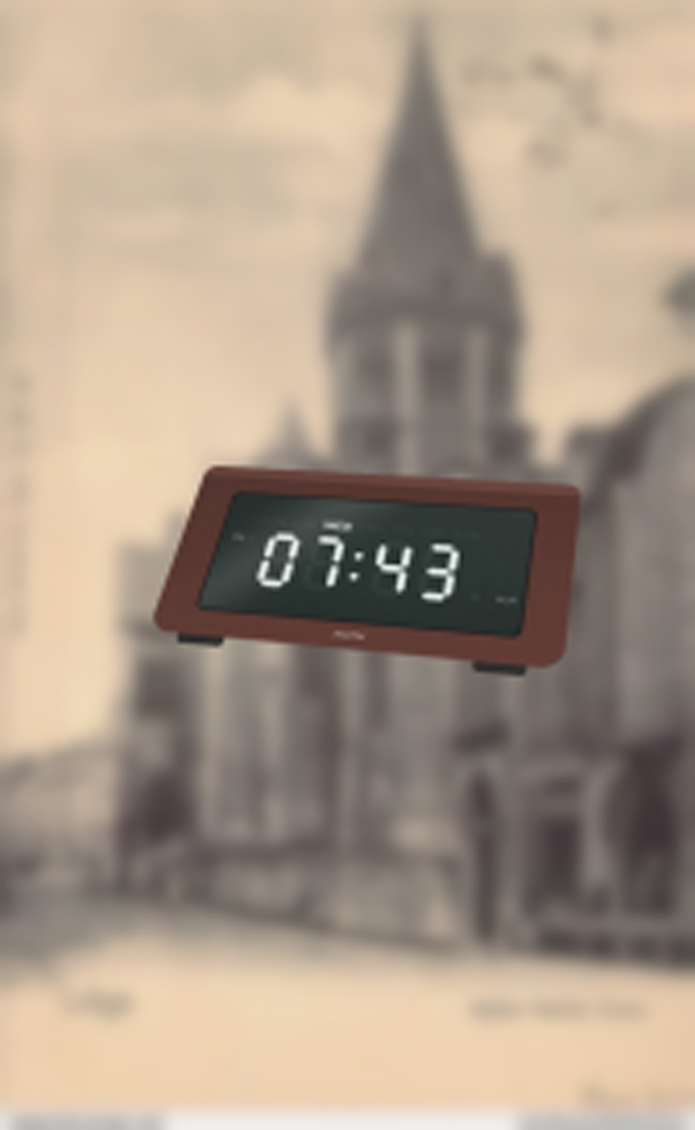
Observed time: 7:43
